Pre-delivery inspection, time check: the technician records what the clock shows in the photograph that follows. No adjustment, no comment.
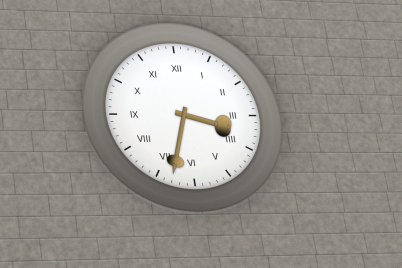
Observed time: 3:33
